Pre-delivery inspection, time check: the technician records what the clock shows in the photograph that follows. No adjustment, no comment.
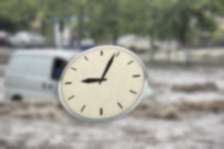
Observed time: 9:04
